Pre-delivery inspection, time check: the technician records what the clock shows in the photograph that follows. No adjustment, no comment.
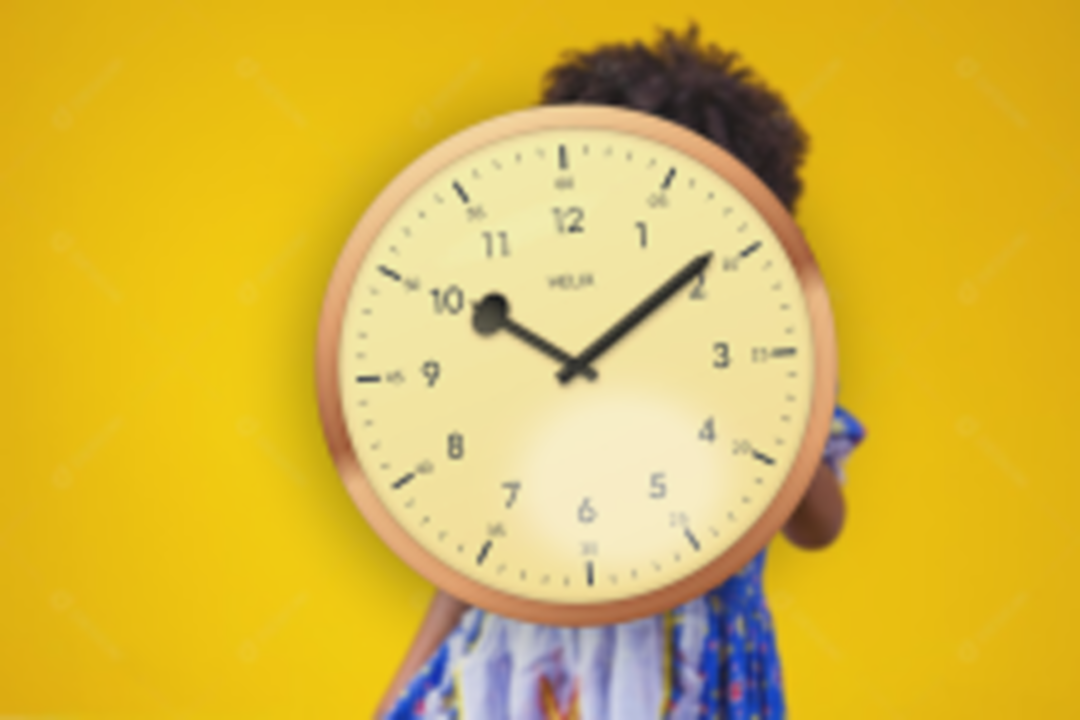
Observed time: 10:09
